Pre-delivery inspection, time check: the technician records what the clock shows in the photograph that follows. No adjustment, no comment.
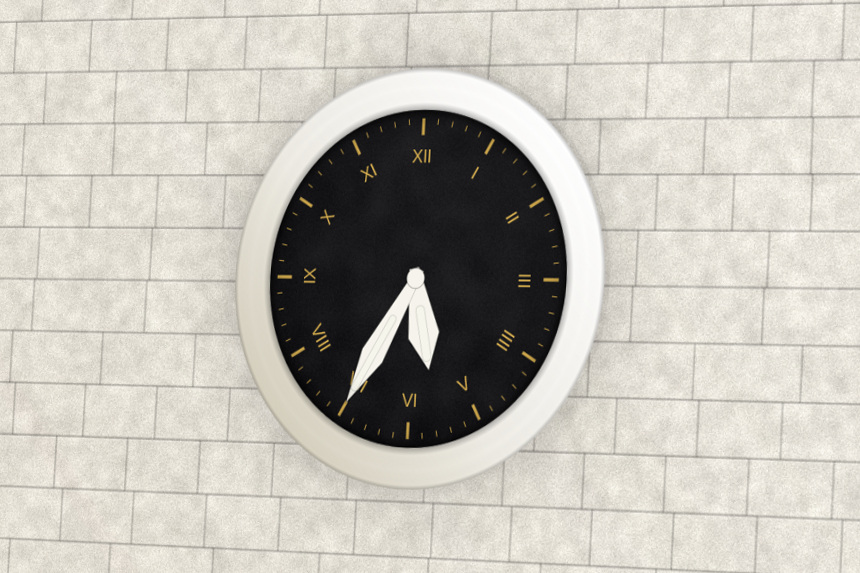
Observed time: 5:35
